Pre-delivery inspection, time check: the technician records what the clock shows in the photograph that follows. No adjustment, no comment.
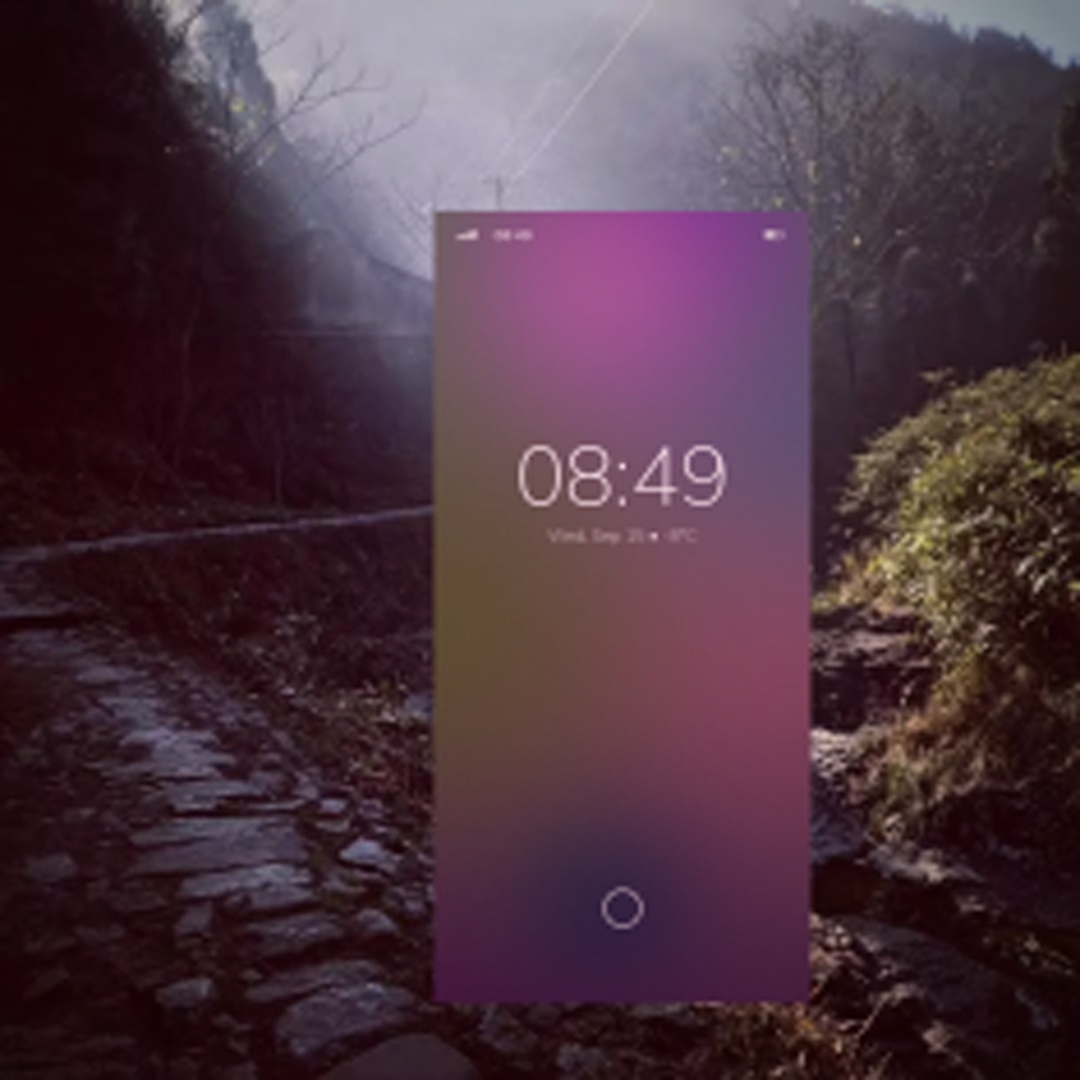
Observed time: 8:49
